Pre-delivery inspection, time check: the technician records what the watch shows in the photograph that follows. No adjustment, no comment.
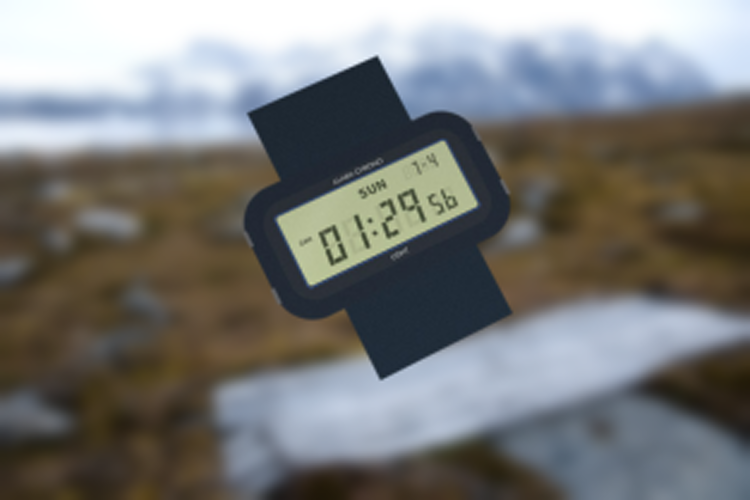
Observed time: 1:29:56
